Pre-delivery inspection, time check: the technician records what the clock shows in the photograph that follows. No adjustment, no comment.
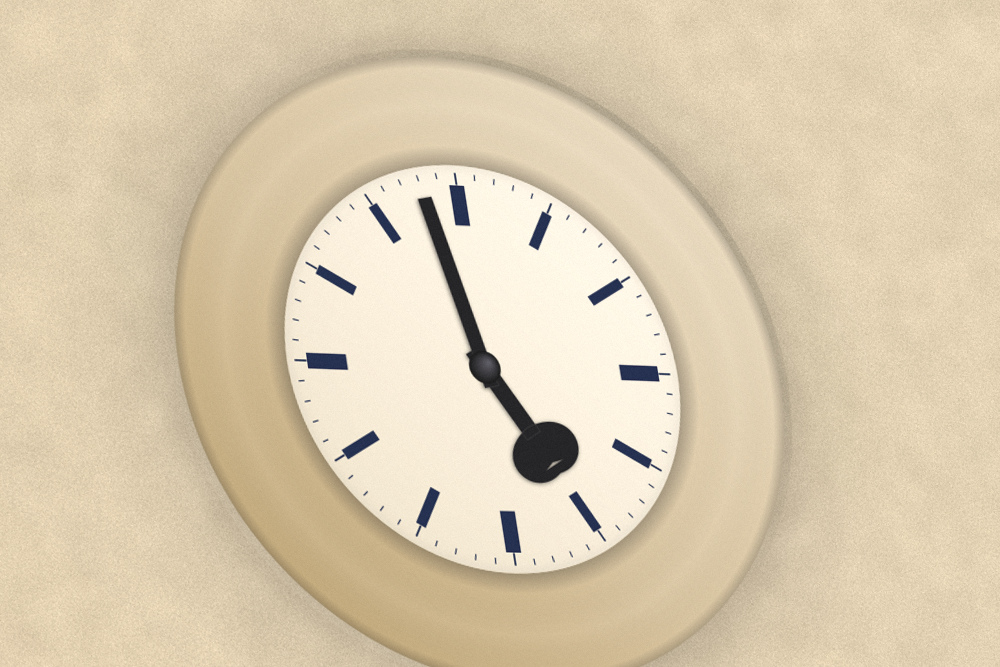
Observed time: 4:58
